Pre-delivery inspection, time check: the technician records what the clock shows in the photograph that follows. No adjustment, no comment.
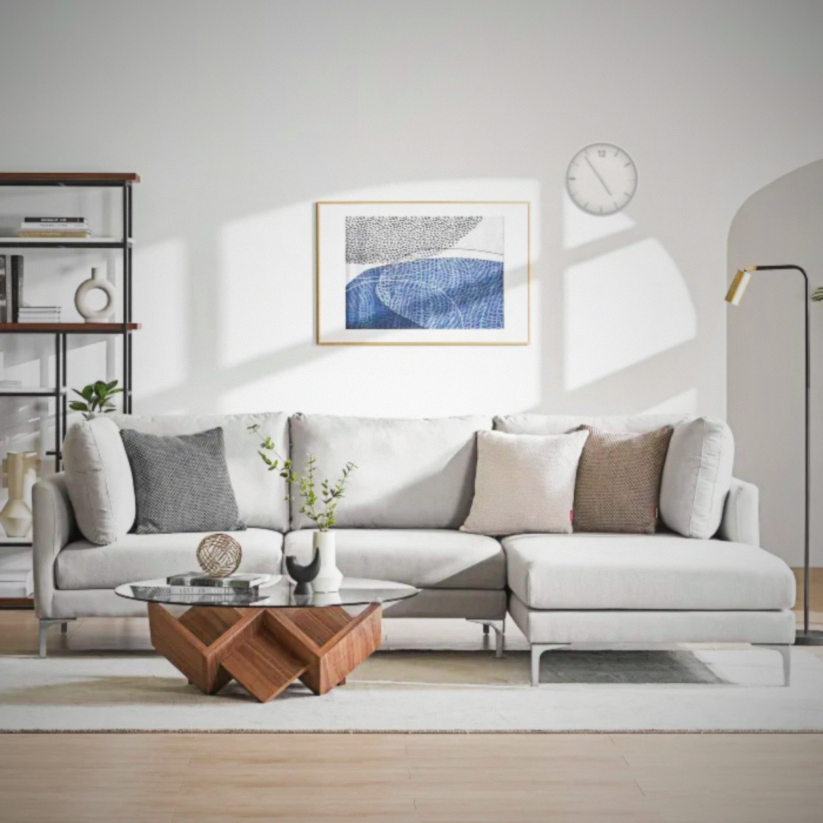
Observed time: 4:54
